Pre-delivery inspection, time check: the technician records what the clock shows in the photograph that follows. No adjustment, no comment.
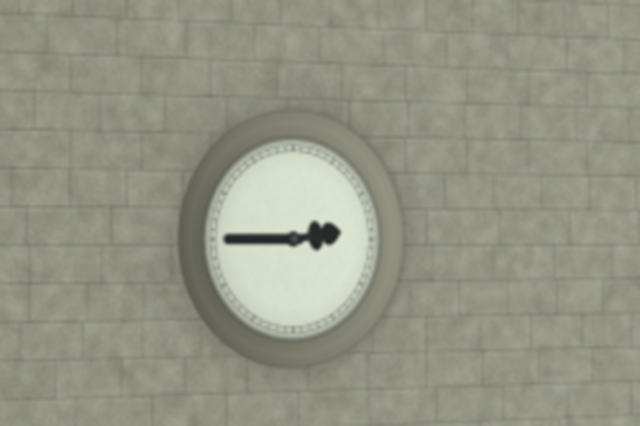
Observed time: 2:45
